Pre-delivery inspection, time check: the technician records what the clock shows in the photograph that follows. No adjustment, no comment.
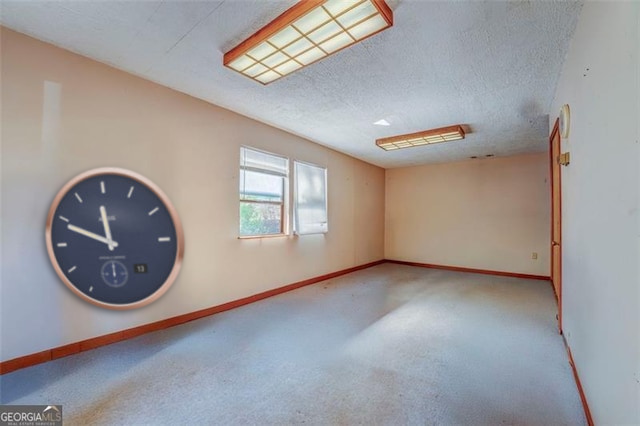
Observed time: 11:49
